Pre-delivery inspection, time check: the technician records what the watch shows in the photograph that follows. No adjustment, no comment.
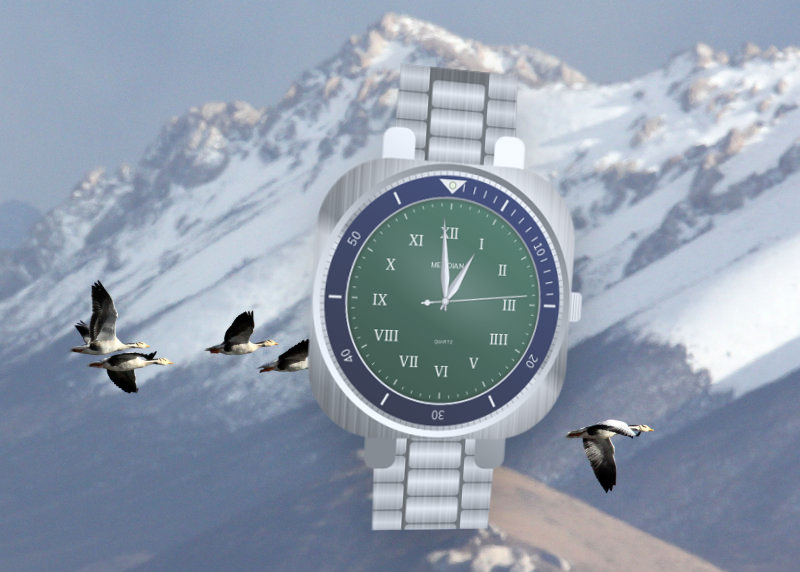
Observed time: 12:59:14
